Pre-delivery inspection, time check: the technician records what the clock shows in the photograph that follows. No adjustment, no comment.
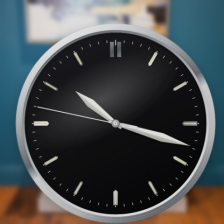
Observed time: 10:17:47
